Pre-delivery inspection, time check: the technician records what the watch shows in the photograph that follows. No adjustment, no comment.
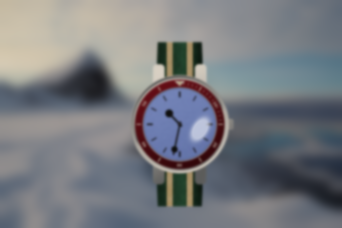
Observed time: 10:32
